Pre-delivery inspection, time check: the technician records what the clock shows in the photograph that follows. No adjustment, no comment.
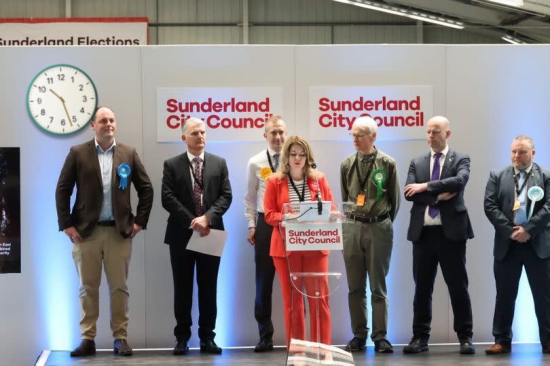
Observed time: 10:27
